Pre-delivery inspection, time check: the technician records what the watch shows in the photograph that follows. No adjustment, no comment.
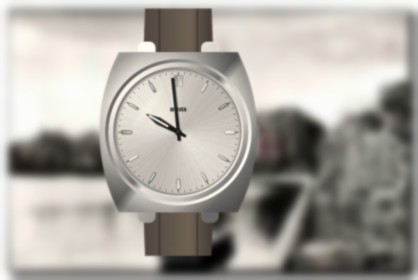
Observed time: 9:59
